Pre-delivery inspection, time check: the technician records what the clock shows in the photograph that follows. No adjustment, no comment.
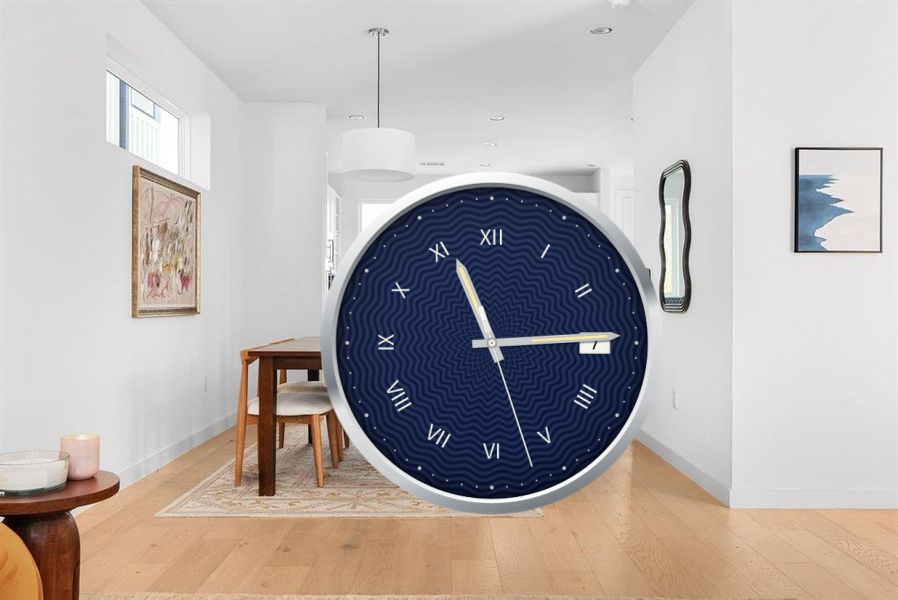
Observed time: 11:14:27
